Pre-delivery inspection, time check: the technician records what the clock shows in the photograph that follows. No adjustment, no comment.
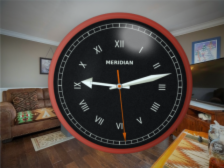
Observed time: 9:12:29
